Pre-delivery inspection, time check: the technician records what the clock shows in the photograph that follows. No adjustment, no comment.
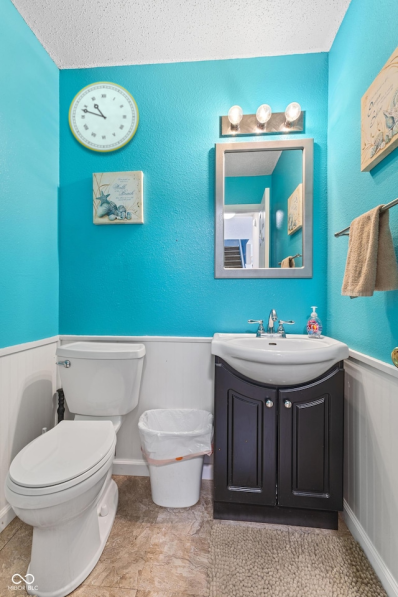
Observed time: 10:48
